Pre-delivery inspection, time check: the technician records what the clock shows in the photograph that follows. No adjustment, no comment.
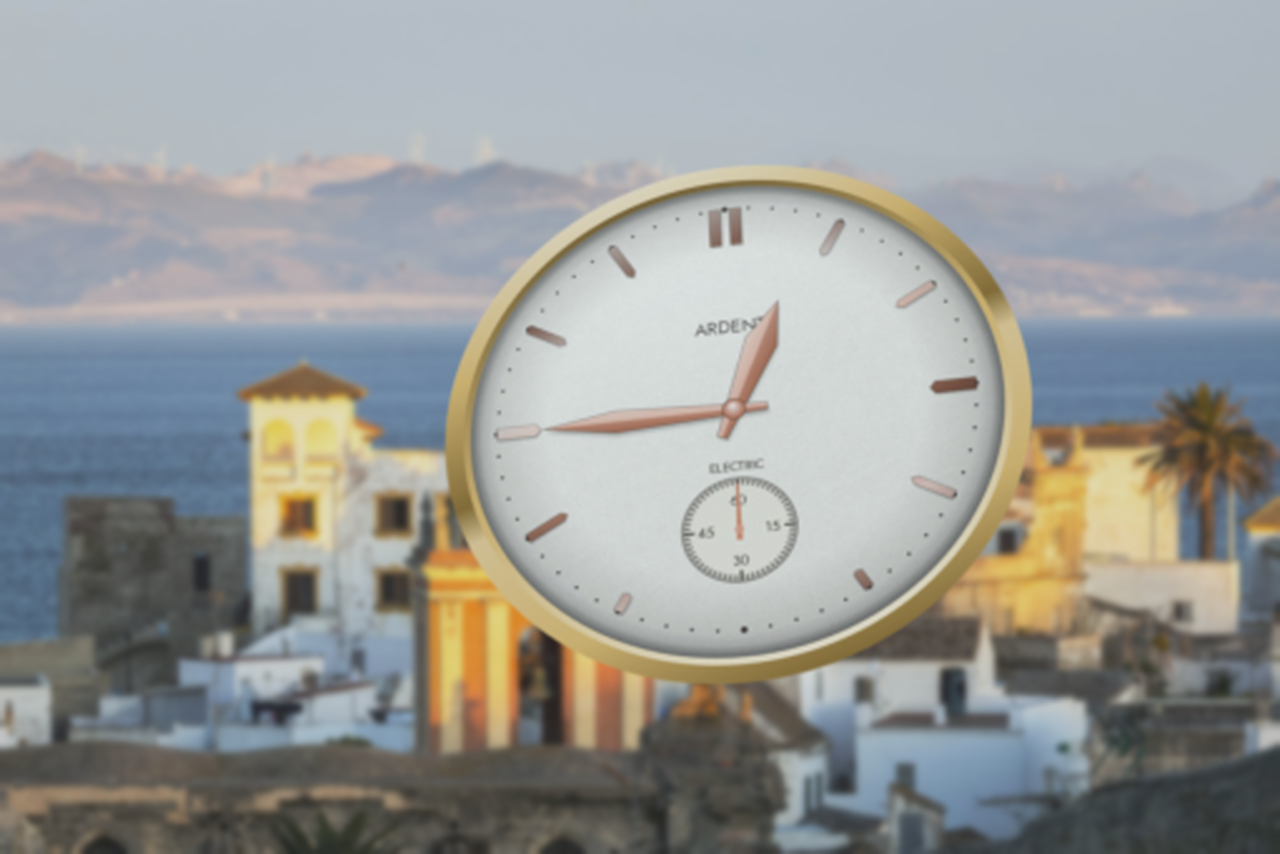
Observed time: 12:45
